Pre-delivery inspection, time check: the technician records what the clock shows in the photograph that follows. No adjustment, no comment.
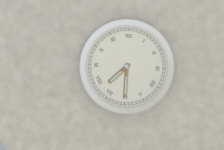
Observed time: 7:30
